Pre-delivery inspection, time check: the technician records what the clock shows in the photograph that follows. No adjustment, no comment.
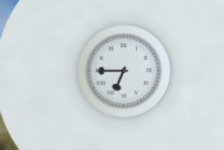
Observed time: 6:45
